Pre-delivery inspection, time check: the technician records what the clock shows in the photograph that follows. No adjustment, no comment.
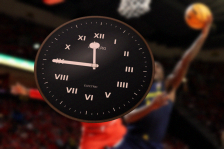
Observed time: 11:45
